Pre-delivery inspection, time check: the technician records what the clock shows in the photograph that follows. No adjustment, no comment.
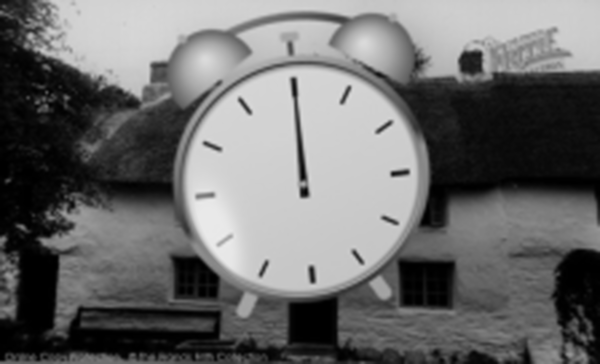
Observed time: 12:00
